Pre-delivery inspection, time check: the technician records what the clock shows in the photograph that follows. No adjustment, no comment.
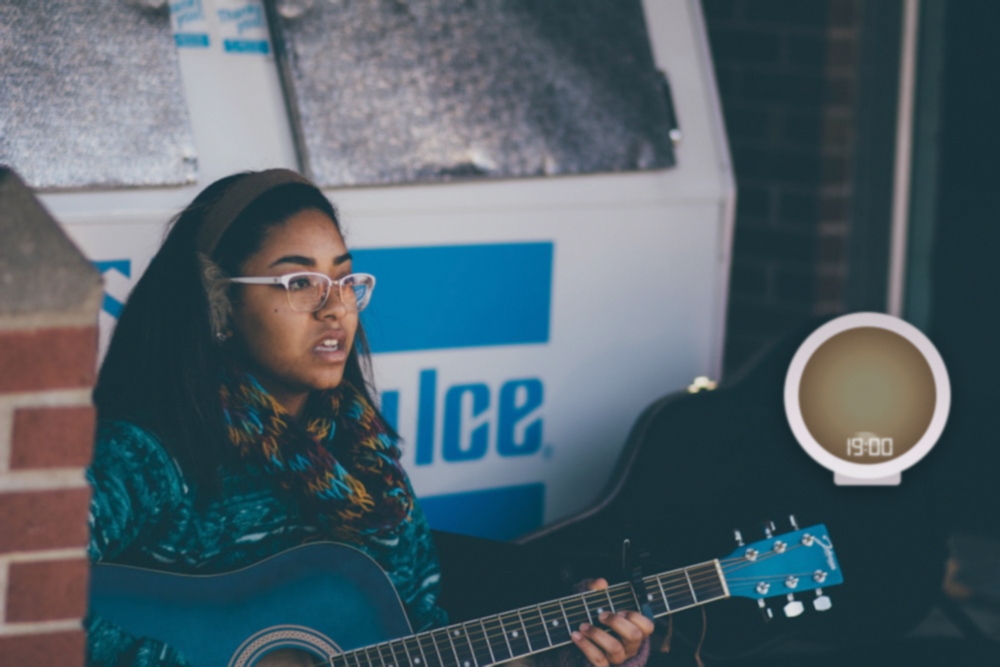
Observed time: 19:00
